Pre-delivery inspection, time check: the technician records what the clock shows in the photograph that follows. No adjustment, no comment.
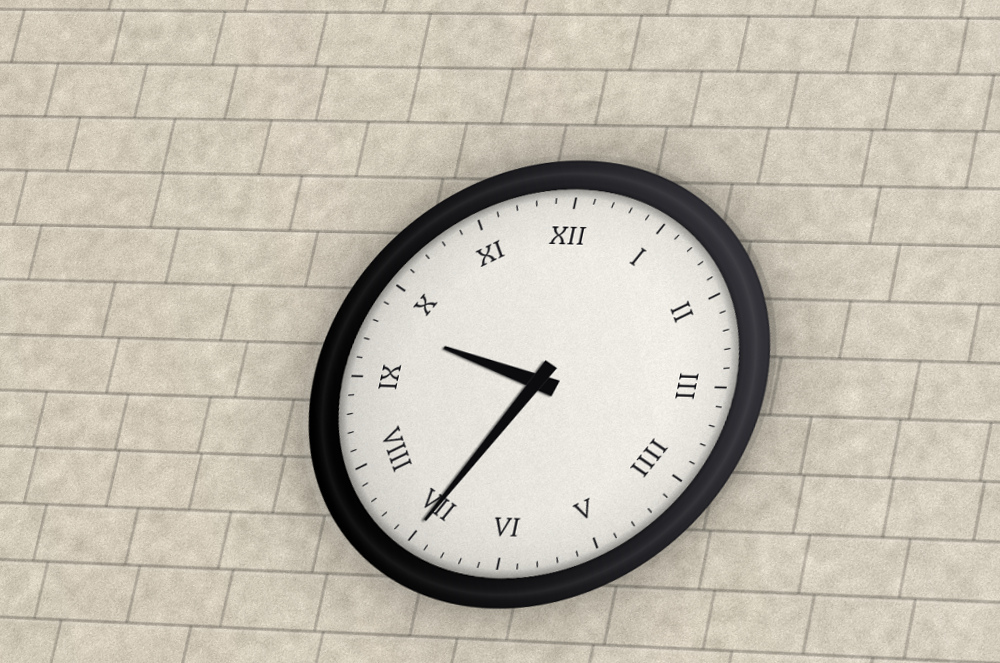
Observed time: 9:35
